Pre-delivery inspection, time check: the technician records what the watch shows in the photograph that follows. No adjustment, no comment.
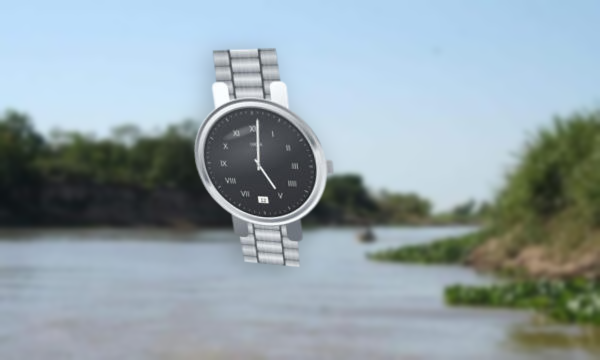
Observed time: 5:01
